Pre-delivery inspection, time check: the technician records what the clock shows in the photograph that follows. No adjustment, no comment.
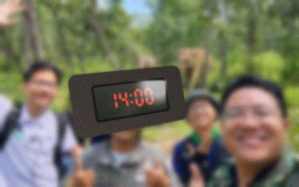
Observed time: 14:00
